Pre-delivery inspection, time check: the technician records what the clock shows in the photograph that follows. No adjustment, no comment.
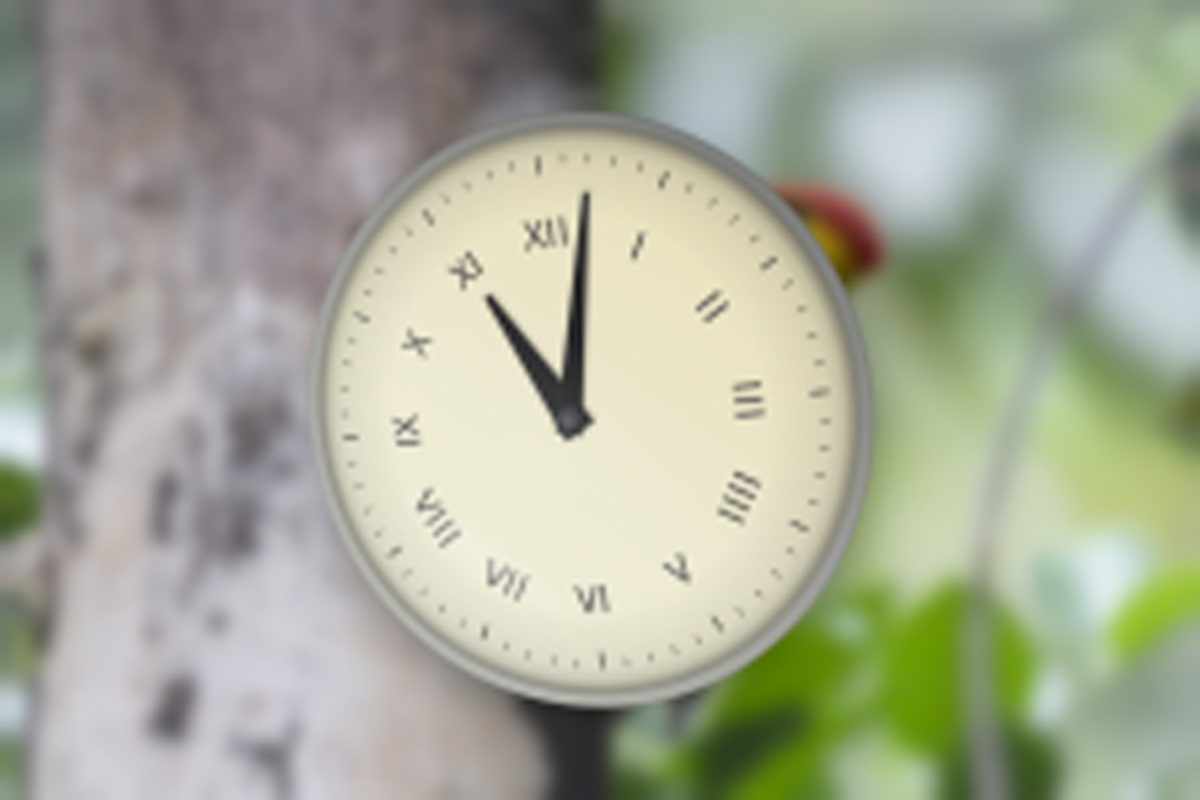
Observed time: 11:02
